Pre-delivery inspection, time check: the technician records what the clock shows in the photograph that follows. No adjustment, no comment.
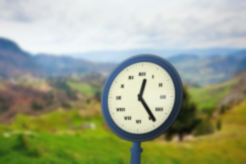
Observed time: 12:24
